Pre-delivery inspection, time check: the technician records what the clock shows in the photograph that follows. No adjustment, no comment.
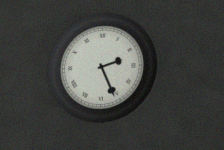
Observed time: 2:26
